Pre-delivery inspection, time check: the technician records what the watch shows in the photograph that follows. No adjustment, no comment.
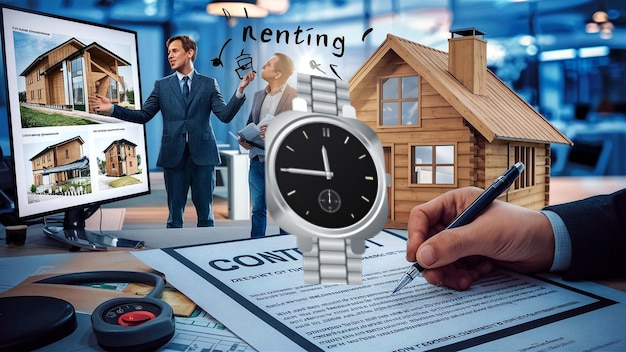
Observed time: 11:45
